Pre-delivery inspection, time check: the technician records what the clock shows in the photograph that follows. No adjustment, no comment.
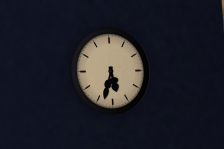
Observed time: 5:33
